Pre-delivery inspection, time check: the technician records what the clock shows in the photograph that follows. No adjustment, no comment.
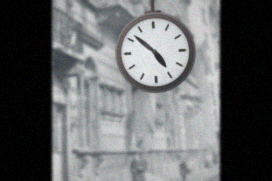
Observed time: 4:52
